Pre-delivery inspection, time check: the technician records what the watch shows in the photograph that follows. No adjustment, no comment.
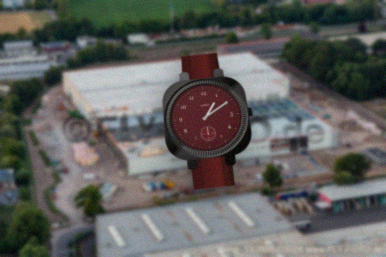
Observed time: 1:10
